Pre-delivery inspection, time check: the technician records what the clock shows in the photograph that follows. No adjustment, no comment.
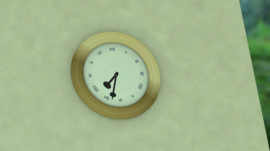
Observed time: 7:33
